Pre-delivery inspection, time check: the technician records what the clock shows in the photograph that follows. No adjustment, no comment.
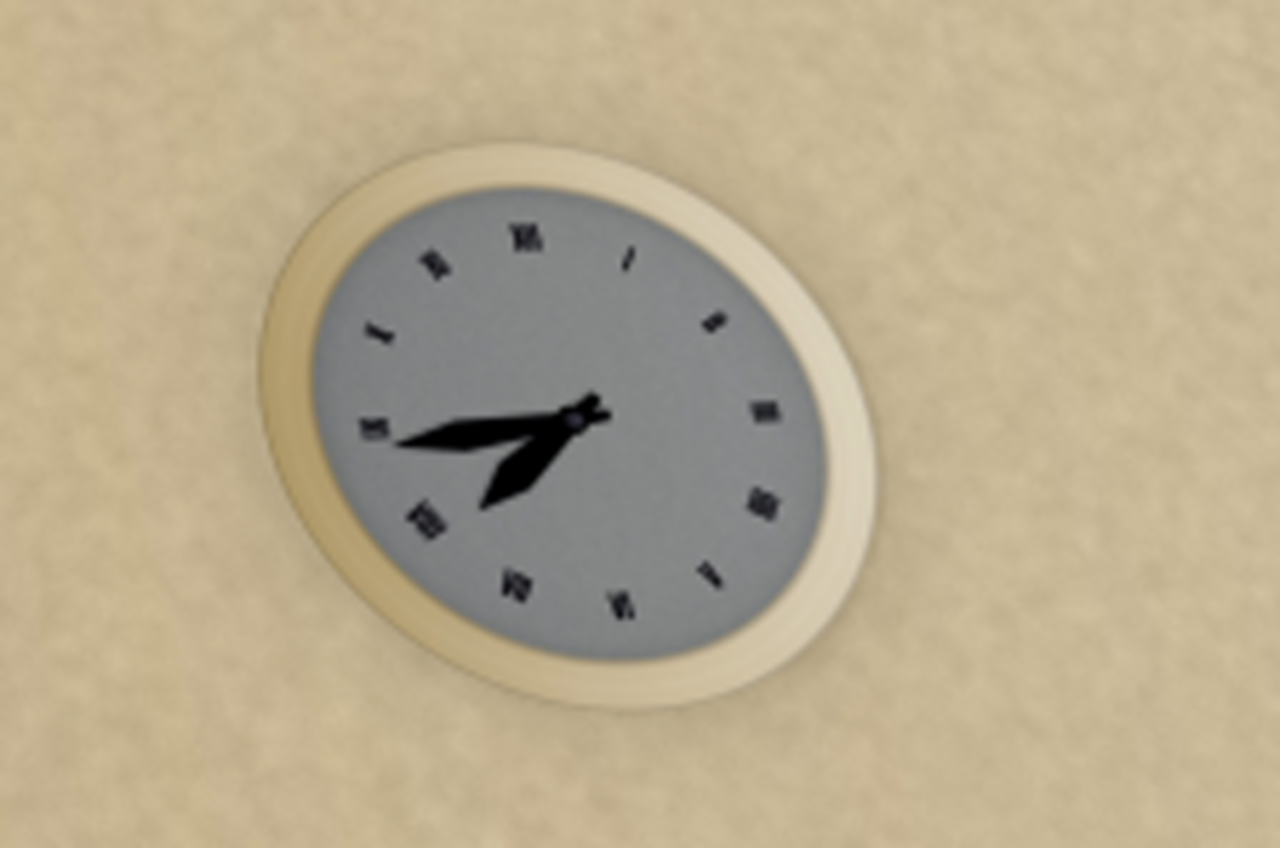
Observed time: 7:44
